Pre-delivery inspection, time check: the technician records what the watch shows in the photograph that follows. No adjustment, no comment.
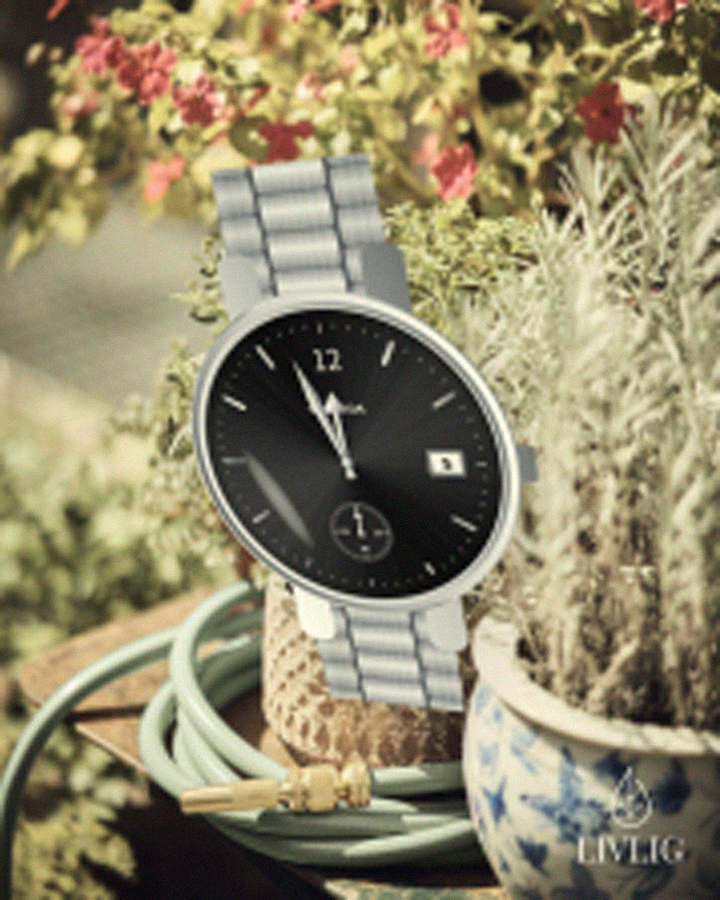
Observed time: 11:57
